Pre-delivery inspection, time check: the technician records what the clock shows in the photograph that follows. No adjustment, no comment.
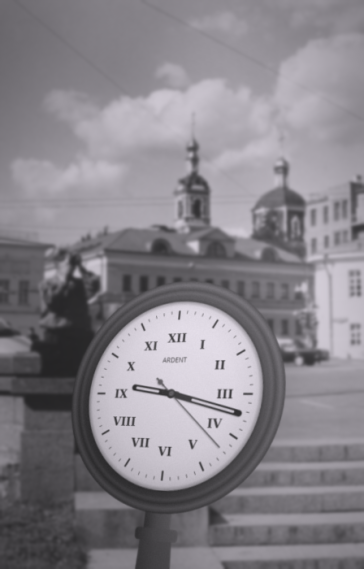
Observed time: 9:17:22
